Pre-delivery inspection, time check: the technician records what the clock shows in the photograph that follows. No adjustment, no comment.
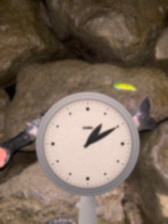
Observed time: 1:10
